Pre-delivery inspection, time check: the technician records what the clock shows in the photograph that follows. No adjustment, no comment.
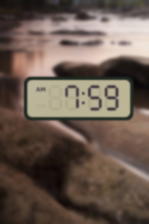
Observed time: 7:59
